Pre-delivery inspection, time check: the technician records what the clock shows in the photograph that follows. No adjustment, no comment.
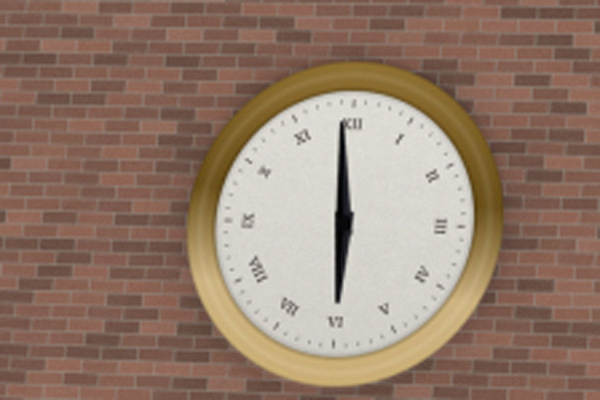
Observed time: 5:59
